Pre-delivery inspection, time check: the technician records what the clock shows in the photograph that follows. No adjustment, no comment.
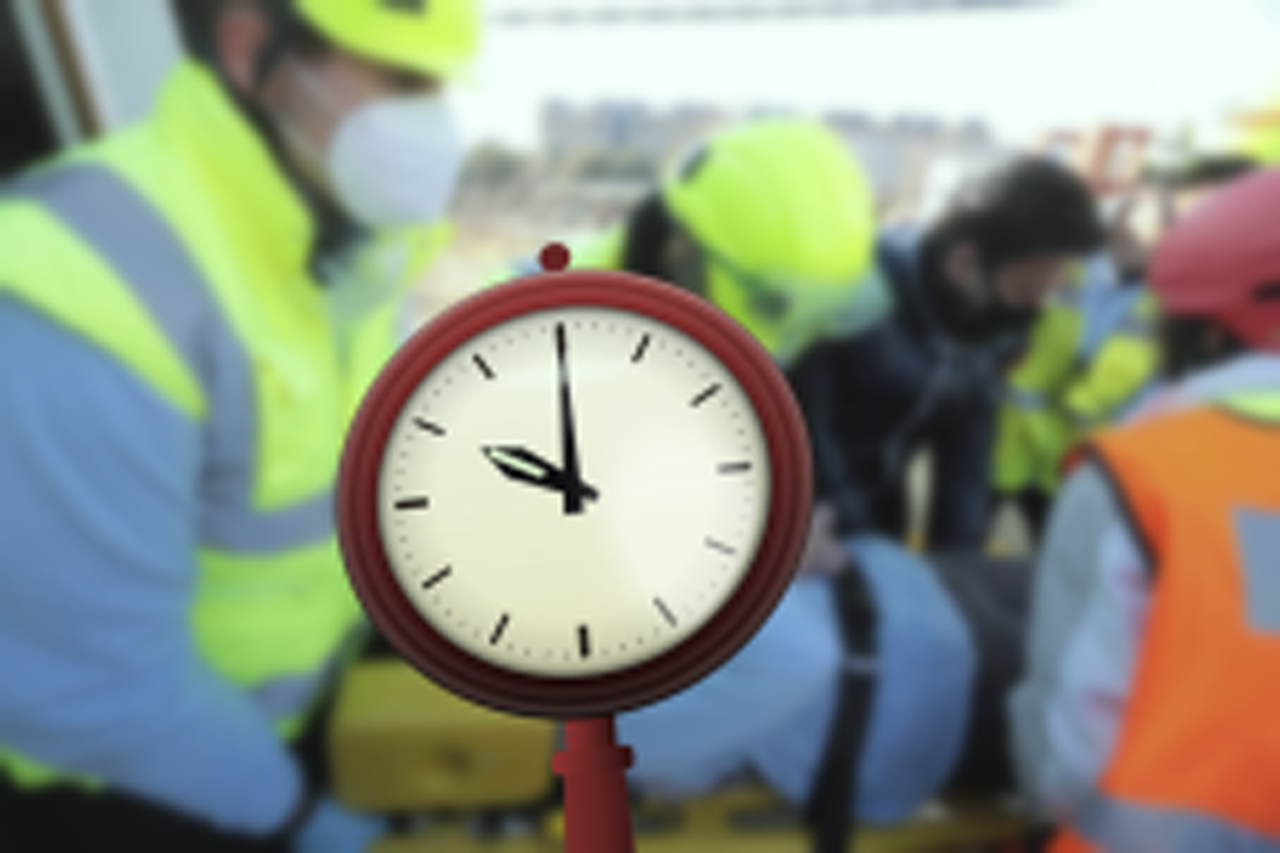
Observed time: 10:00
